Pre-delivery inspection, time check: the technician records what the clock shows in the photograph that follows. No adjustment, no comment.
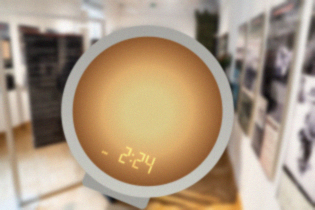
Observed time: 2:24
